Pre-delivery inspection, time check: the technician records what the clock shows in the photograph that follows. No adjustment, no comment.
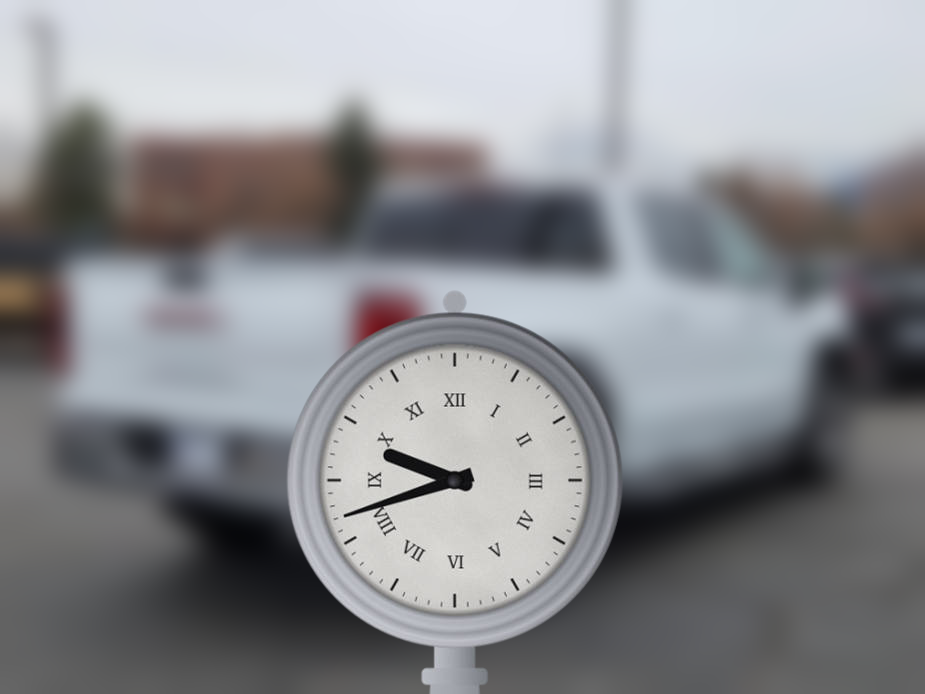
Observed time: 9:42
